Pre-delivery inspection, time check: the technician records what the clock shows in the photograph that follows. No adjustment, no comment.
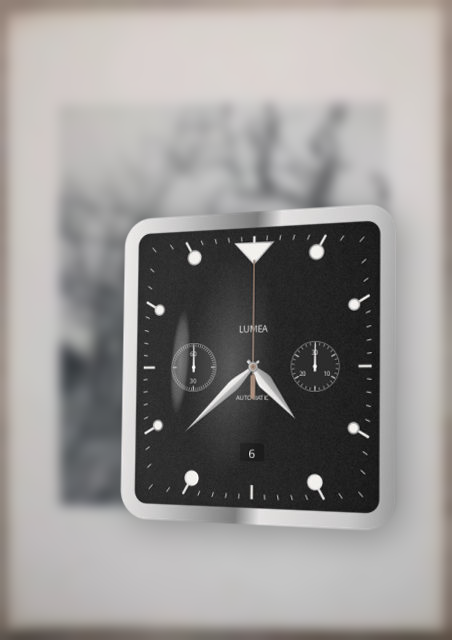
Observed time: 4:38
